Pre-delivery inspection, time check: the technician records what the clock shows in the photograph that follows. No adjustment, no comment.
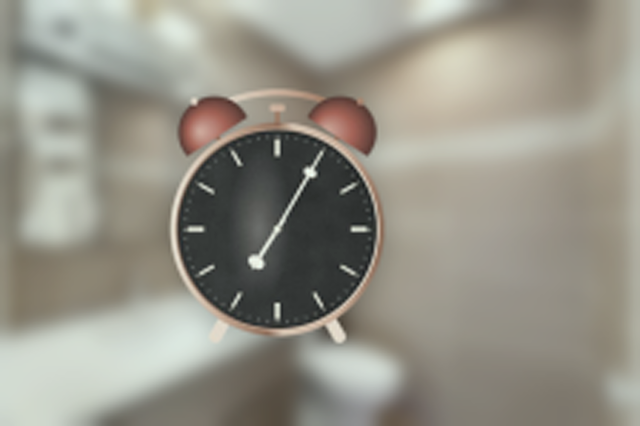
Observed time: 7:05
